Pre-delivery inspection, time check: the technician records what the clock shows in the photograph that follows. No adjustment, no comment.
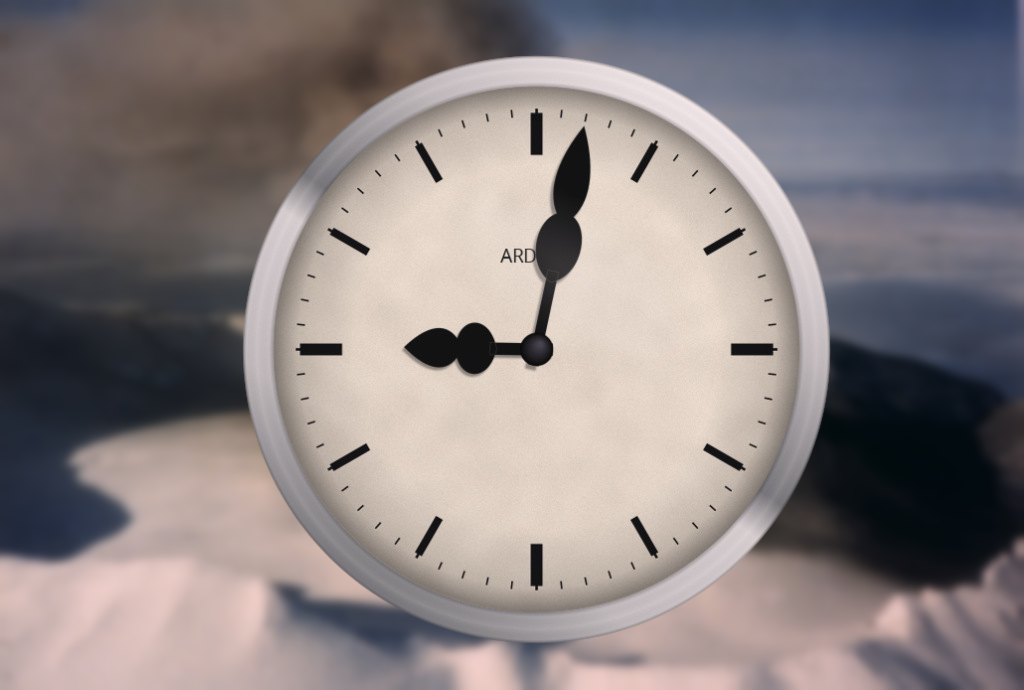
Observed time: 9:02
